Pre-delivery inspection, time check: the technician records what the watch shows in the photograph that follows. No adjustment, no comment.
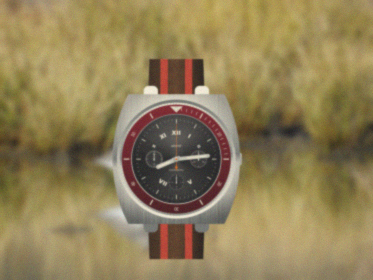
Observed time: 8:14
